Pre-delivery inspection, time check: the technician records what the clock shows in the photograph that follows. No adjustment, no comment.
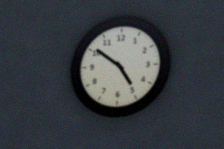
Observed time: 4:51
